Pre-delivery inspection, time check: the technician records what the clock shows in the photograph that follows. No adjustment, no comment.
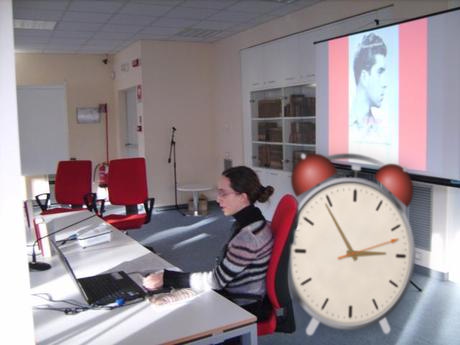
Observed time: 2:54:12
